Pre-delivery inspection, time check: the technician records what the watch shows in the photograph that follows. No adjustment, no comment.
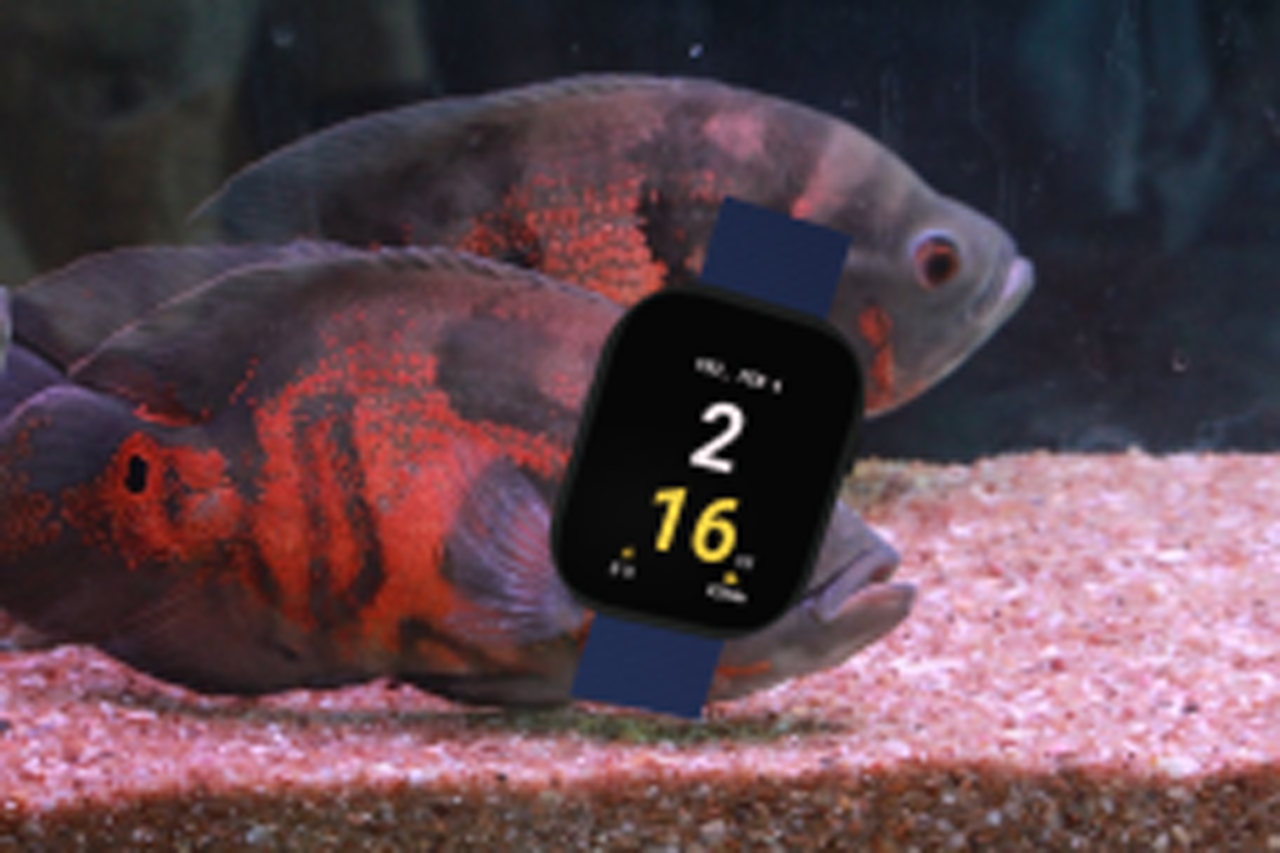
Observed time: 2:16
